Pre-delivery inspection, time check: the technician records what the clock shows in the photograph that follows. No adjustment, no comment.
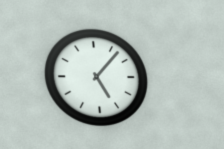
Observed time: 5:07
